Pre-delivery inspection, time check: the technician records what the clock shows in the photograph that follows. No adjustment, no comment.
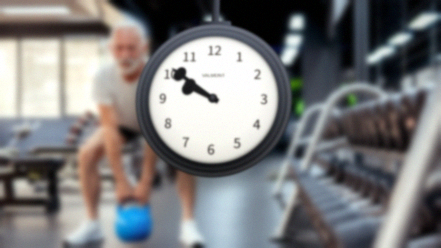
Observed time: 9:51
